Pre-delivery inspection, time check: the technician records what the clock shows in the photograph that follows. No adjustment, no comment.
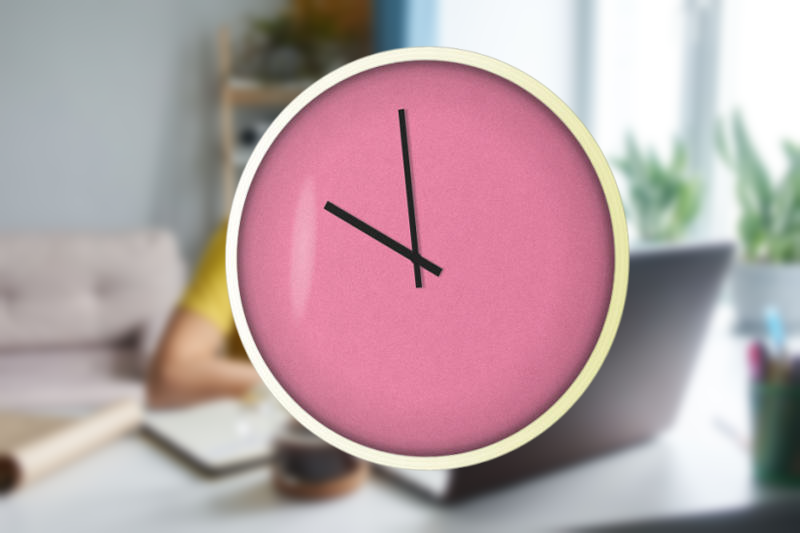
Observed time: 9:59
